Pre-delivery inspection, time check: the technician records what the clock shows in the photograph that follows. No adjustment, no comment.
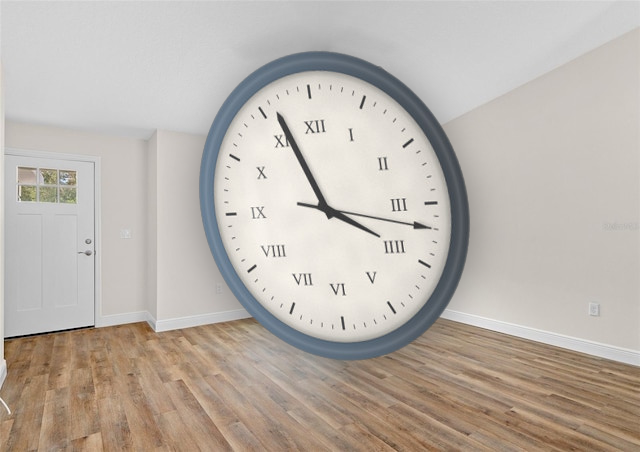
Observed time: 3:56:17
